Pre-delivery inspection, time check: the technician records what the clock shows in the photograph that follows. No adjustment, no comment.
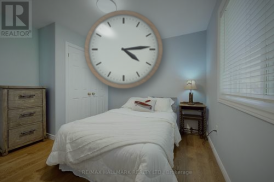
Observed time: 4:14
